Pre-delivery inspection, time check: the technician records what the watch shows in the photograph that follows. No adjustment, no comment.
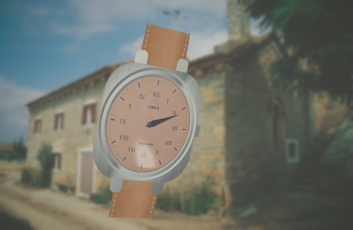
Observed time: 2:11
